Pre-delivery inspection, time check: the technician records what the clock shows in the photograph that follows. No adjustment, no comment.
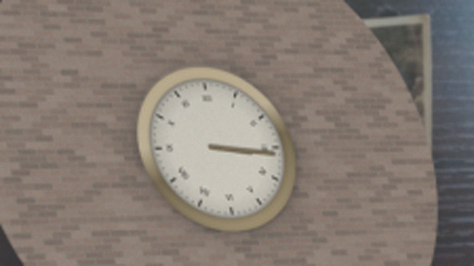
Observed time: 3:16
